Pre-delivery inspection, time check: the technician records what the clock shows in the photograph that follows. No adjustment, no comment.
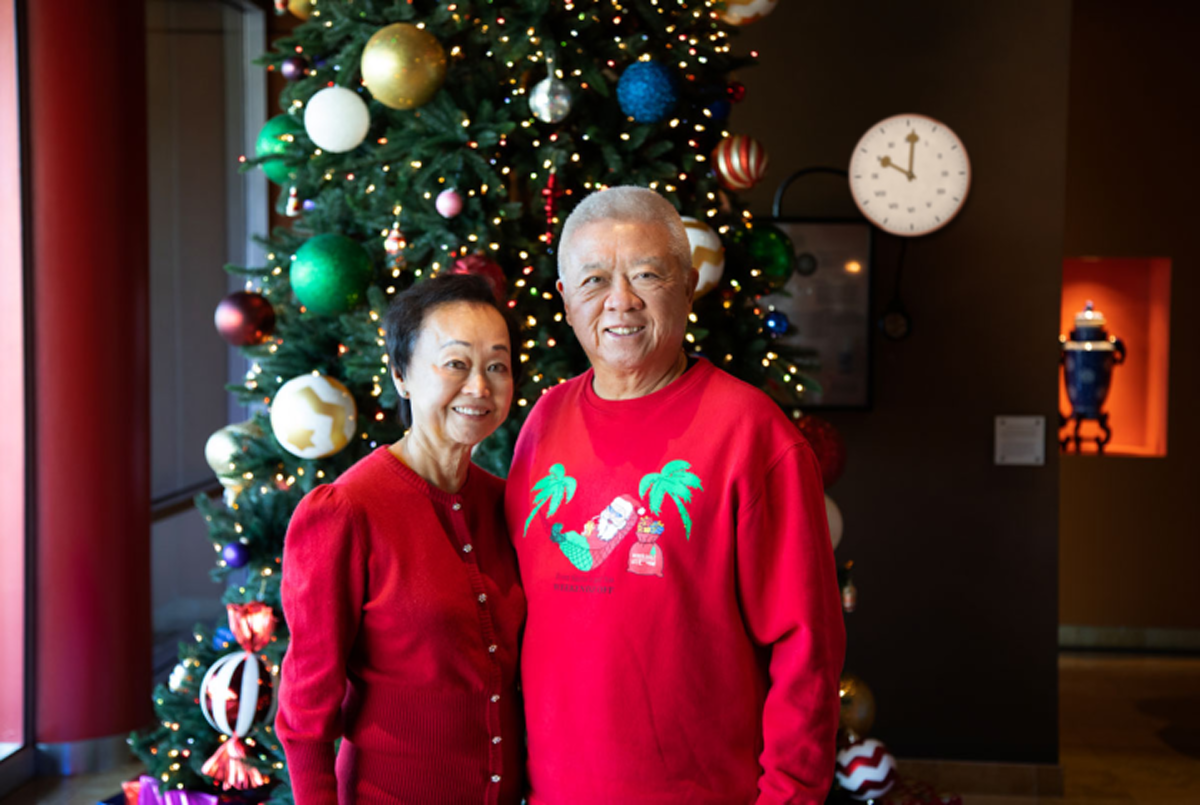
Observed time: 10:01
